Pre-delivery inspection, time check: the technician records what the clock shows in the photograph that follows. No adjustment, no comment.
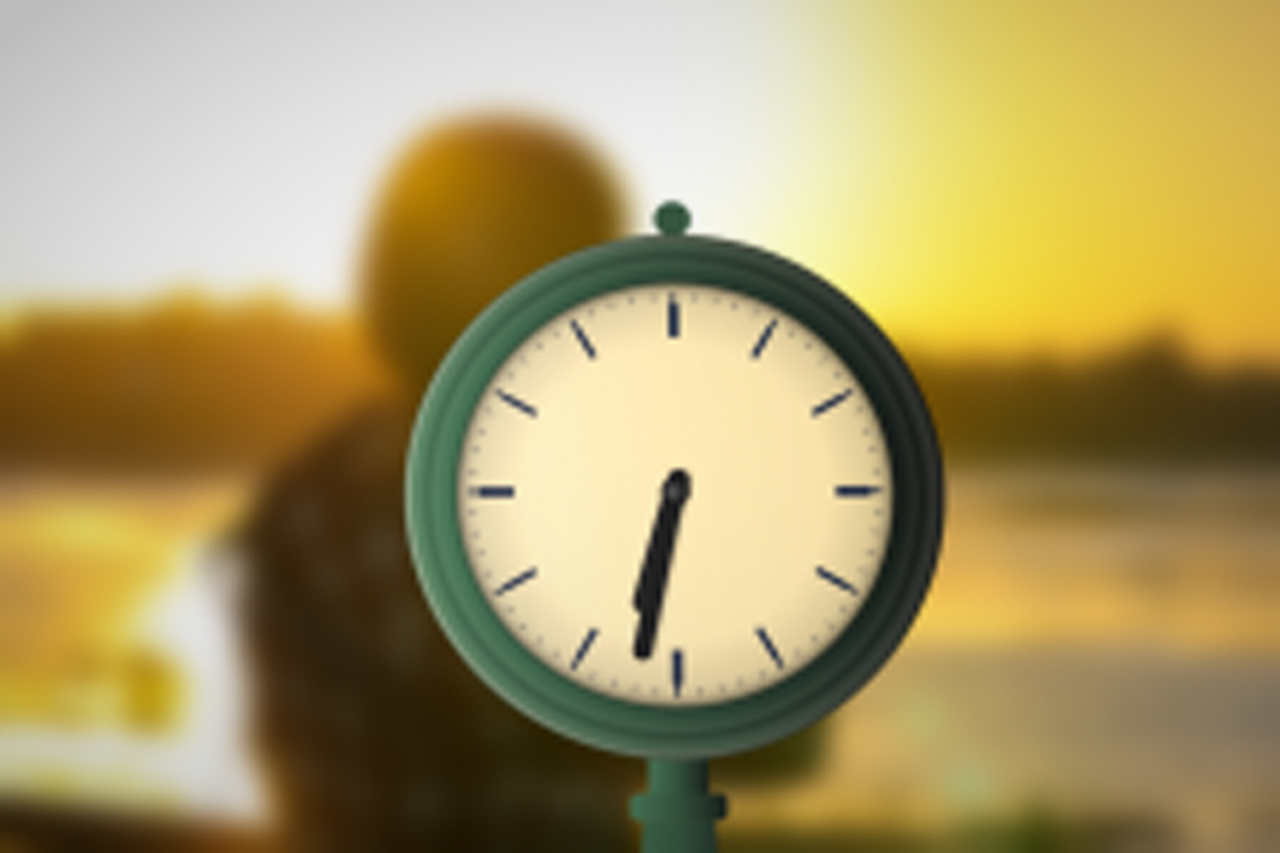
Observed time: 6:32
